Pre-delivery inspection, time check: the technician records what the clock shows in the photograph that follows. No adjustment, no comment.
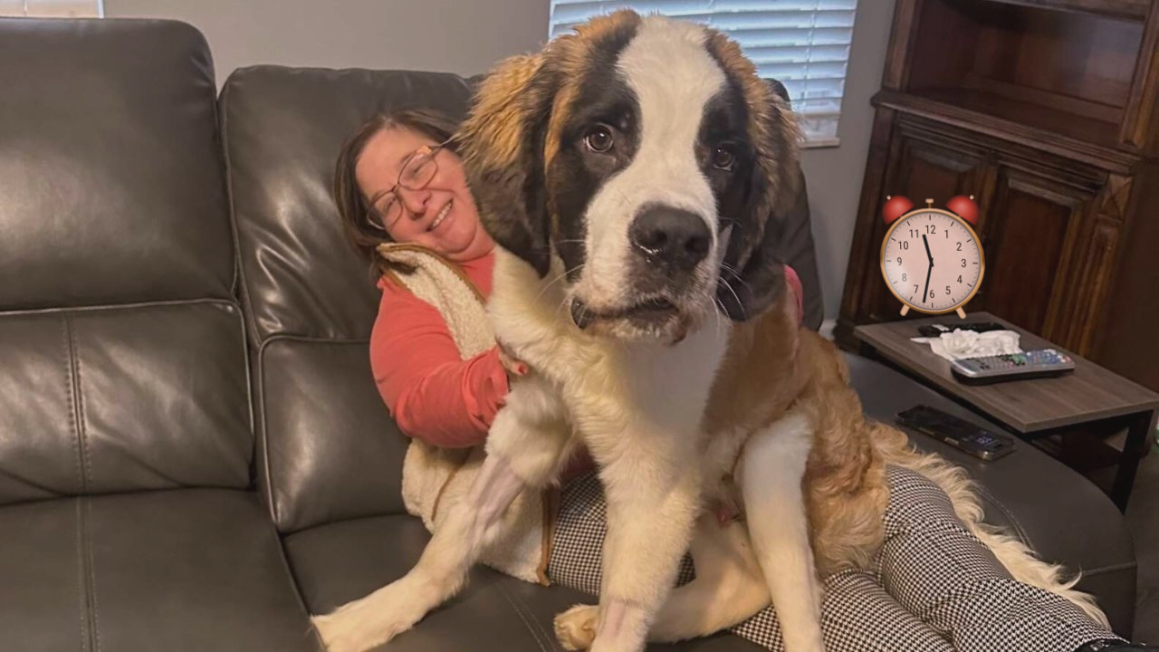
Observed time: 11:32
